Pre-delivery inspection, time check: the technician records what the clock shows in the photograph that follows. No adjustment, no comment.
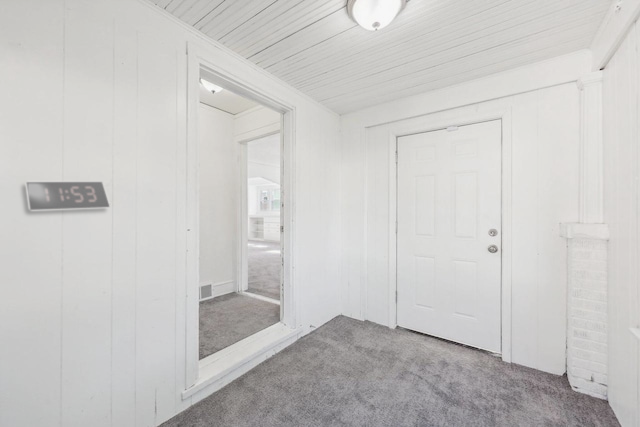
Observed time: 11:53
